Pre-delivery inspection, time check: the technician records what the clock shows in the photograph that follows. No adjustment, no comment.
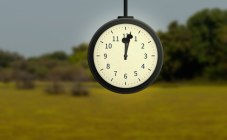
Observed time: 12:02
